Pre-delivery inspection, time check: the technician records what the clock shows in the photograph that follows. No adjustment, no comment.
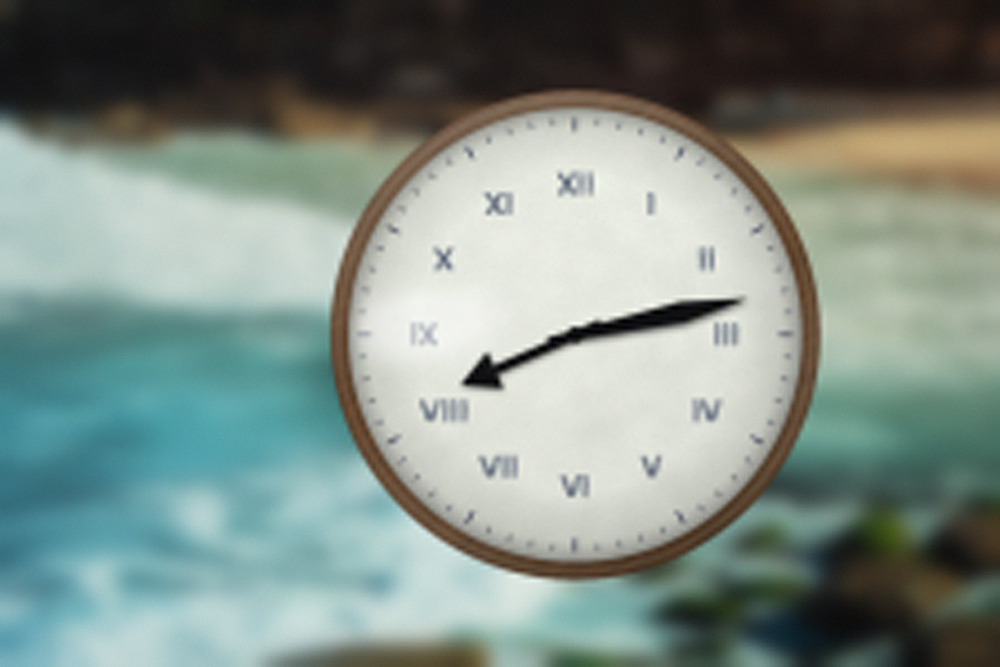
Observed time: 8:13
